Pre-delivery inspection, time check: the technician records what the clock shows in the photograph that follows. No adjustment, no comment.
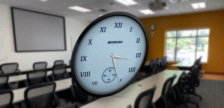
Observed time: 3:26
